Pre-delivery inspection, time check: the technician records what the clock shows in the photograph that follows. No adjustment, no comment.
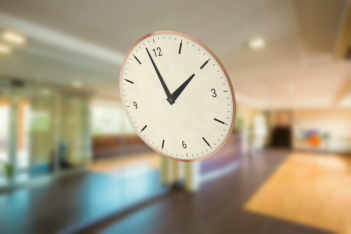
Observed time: 1:58
